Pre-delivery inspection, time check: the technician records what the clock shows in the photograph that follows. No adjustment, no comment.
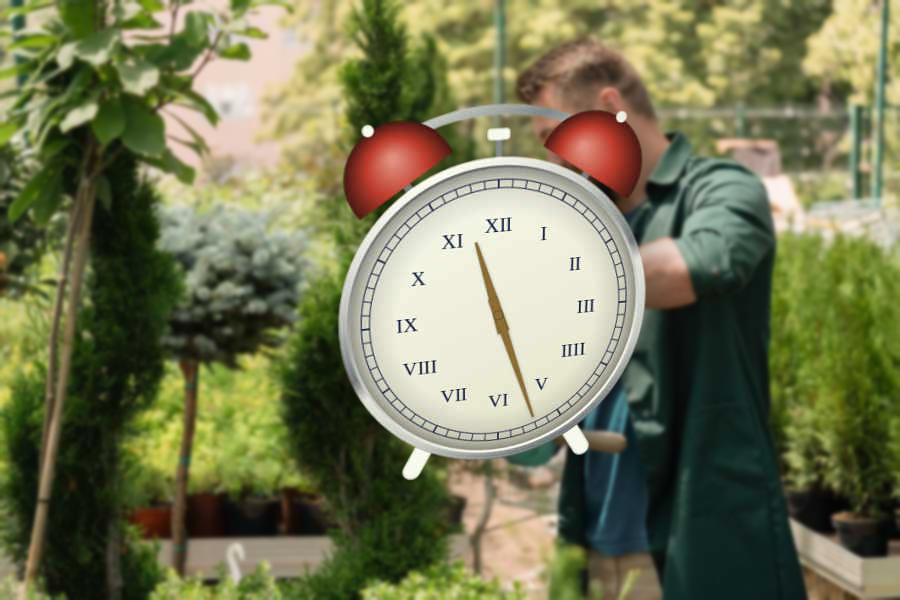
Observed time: 11:27
